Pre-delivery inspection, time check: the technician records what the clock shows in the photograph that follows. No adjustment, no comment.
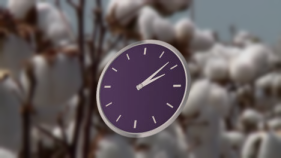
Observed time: 2:08
